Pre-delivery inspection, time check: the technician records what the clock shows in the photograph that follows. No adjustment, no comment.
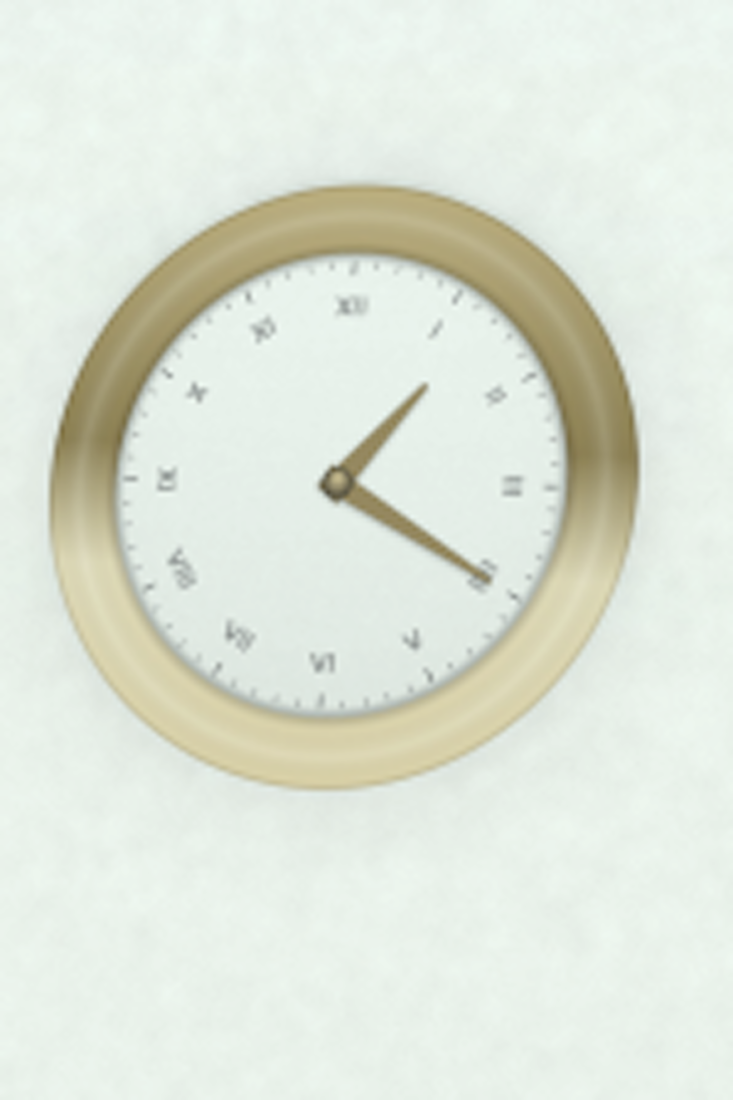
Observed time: 1:20
